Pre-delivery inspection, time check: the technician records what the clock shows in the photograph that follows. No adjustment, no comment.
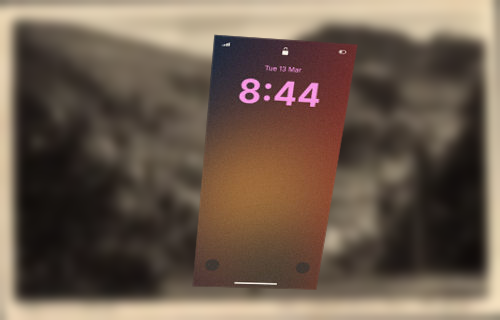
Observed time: 8:44
